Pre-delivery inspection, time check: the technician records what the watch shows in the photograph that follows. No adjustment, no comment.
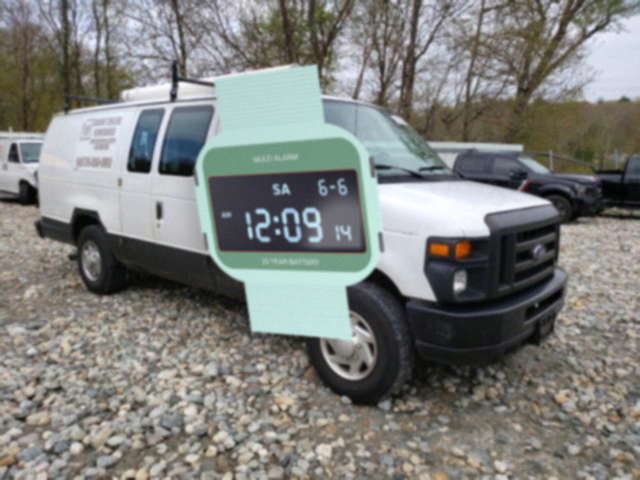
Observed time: 12:09:14
